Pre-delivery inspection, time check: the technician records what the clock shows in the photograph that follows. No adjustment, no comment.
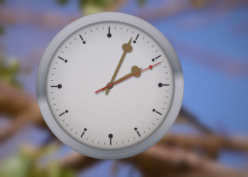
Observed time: 2:04:11
